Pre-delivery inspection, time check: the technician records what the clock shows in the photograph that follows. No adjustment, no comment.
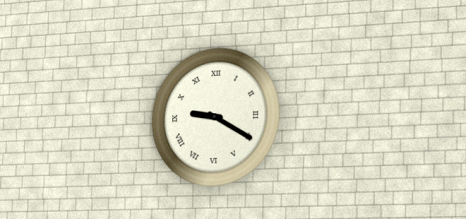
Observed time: 9:20
